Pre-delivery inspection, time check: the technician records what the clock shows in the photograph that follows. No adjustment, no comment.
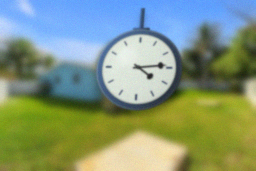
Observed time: 4:14
